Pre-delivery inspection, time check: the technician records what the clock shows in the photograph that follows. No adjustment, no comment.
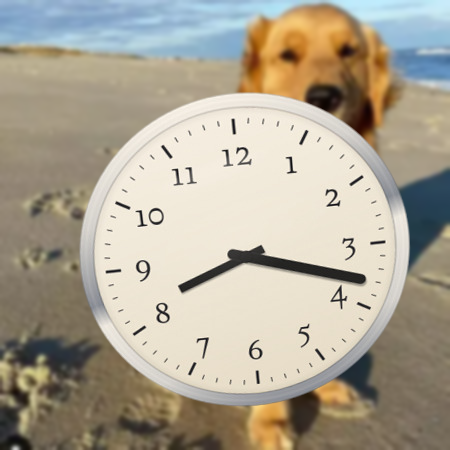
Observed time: 8:18
